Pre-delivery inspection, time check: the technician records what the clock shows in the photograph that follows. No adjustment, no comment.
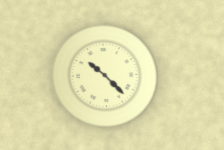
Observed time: 10:23
